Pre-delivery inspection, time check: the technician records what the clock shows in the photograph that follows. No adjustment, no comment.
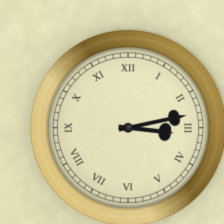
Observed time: 3:13
